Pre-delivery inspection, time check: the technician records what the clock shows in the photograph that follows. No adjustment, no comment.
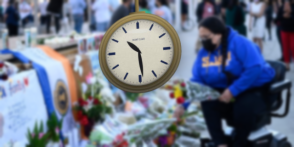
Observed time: 10:29
